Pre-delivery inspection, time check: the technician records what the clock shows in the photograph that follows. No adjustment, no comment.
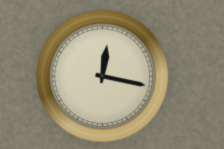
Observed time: 12:17
